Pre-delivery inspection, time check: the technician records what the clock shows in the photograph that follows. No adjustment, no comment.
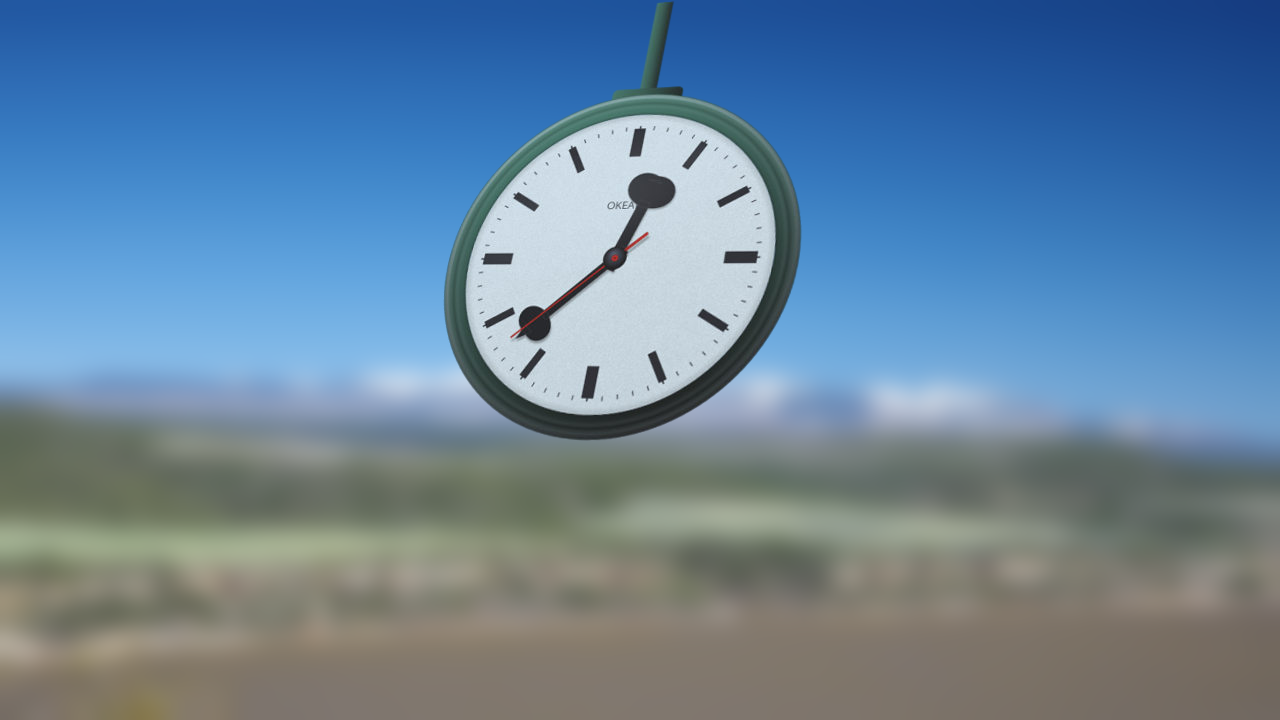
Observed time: 12:37:38
